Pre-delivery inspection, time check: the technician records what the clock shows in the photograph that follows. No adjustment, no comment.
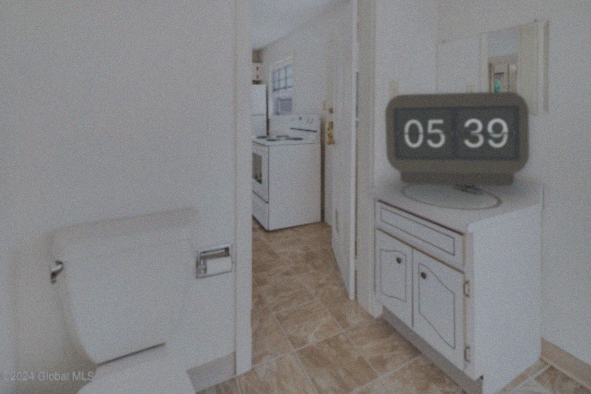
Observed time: 5:39
